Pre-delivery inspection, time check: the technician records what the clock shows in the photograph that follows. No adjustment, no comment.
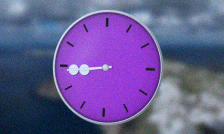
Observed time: 8:44
